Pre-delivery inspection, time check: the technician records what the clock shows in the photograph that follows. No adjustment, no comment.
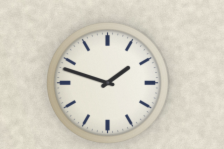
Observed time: 1:48
